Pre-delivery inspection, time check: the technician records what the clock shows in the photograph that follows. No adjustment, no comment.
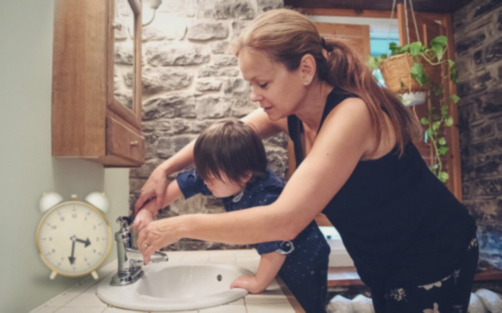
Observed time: 3:31
